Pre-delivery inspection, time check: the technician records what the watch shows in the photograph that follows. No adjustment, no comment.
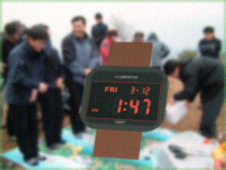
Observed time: 1:47
